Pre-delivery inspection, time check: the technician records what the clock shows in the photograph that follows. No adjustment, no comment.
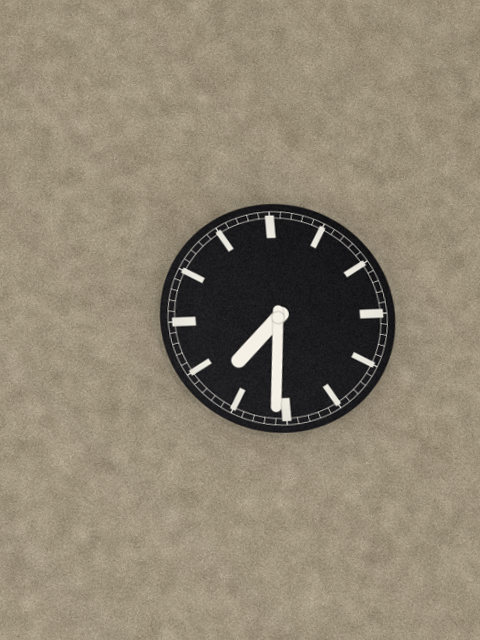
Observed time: 7:31
